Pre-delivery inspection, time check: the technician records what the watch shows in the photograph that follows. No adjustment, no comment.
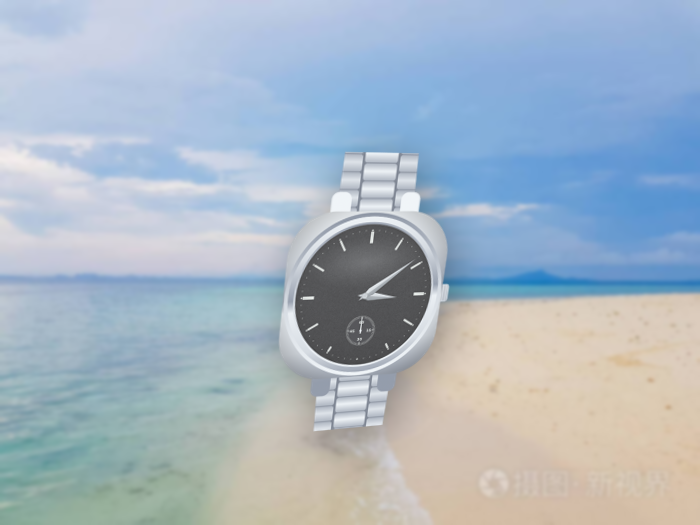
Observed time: 3:09
